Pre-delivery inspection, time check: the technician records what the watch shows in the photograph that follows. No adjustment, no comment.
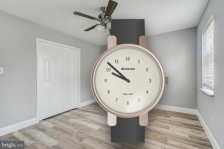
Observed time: 9:52
